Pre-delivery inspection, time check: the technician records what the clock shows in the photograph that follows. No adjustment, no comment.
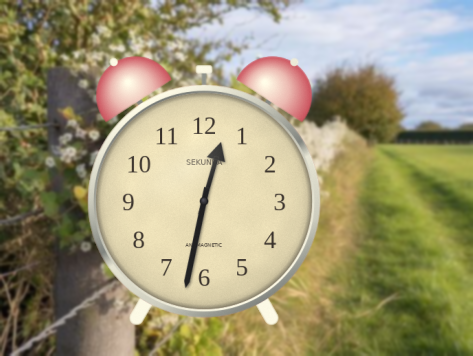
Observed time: 12:32
